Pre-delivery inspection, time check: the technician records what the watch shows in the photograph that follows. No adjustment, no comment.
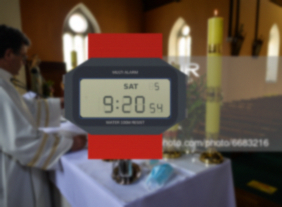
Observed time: 9:20:54
